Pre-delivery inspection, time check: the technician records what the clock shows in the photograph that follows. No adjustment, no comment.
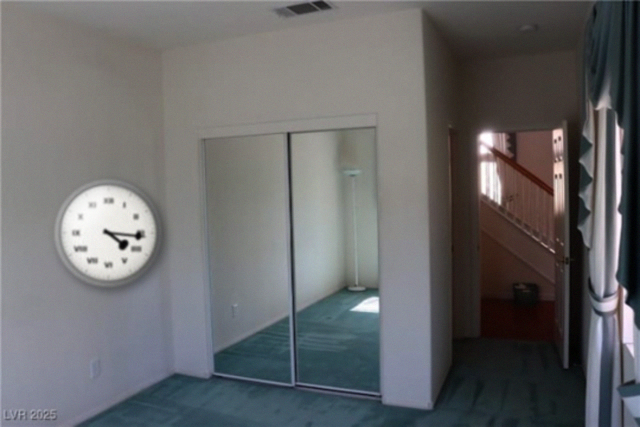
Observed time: 4:16
